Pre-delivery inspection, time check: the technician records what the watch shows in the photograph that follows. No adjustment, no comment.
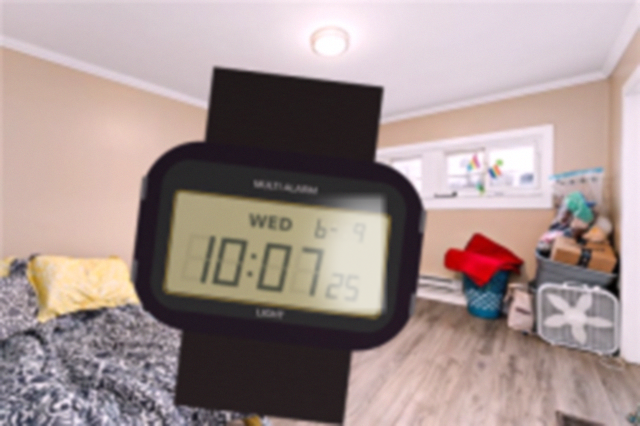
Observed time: 10:07:25
